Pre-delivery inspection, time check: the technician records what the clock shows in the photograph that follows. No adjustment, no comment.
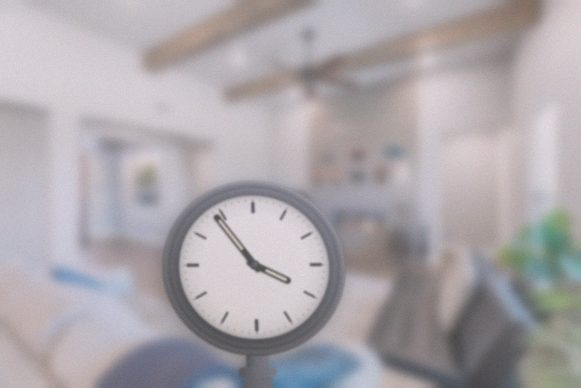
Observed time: 3:54
